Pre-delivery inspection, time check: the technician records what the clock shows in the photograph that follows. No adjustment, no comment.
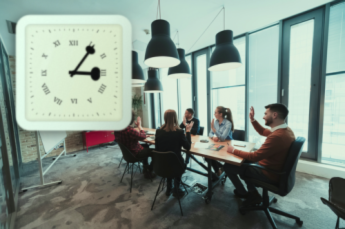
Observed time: 3:06
